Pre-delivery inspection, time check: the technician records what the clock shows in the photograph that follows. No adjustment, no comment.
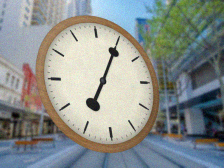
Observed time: 7:05
